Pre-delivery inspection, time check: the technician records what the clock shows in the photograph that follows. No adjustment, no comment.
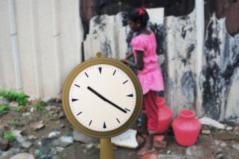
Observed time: 10:21
